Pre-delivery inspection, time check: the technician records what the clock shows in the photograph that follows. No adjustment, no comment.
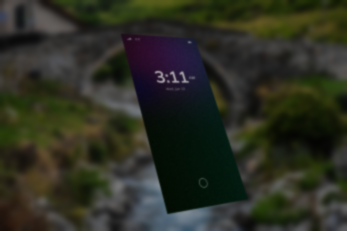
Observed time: 3:11
